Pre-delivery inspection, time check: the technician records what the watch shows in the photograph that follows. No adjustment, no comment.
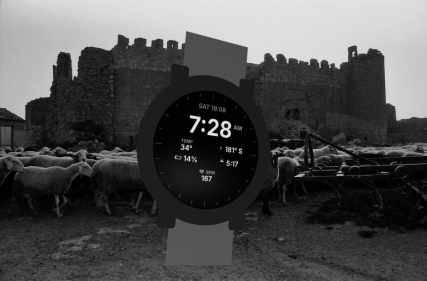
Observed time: 7:28
